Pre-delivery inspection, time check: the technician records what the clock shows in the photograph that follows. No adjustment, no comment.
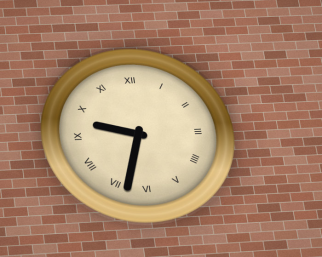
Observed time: 9:33
